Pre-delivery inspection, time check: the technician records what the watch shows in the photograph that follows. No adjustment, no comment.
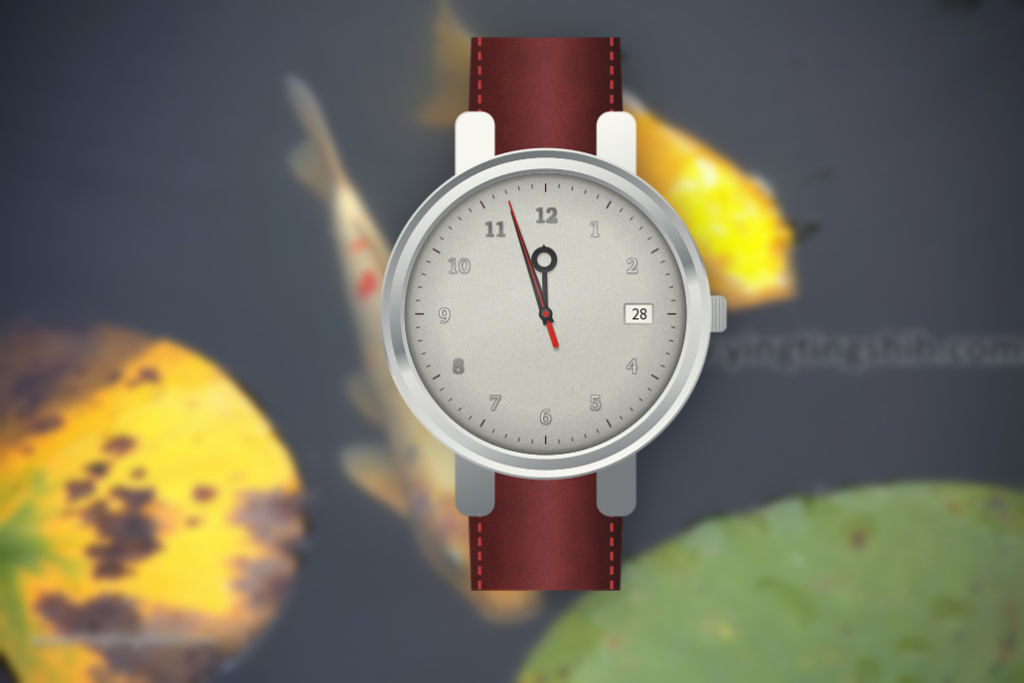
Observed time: 11:56:57
